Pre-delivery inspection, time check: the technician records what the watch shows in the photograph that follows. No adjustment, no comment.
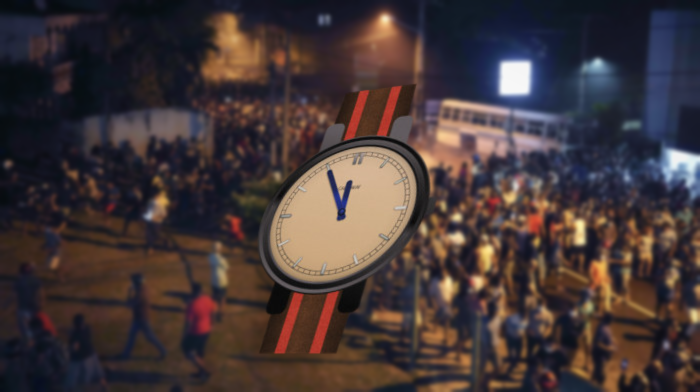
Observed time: 11:55
